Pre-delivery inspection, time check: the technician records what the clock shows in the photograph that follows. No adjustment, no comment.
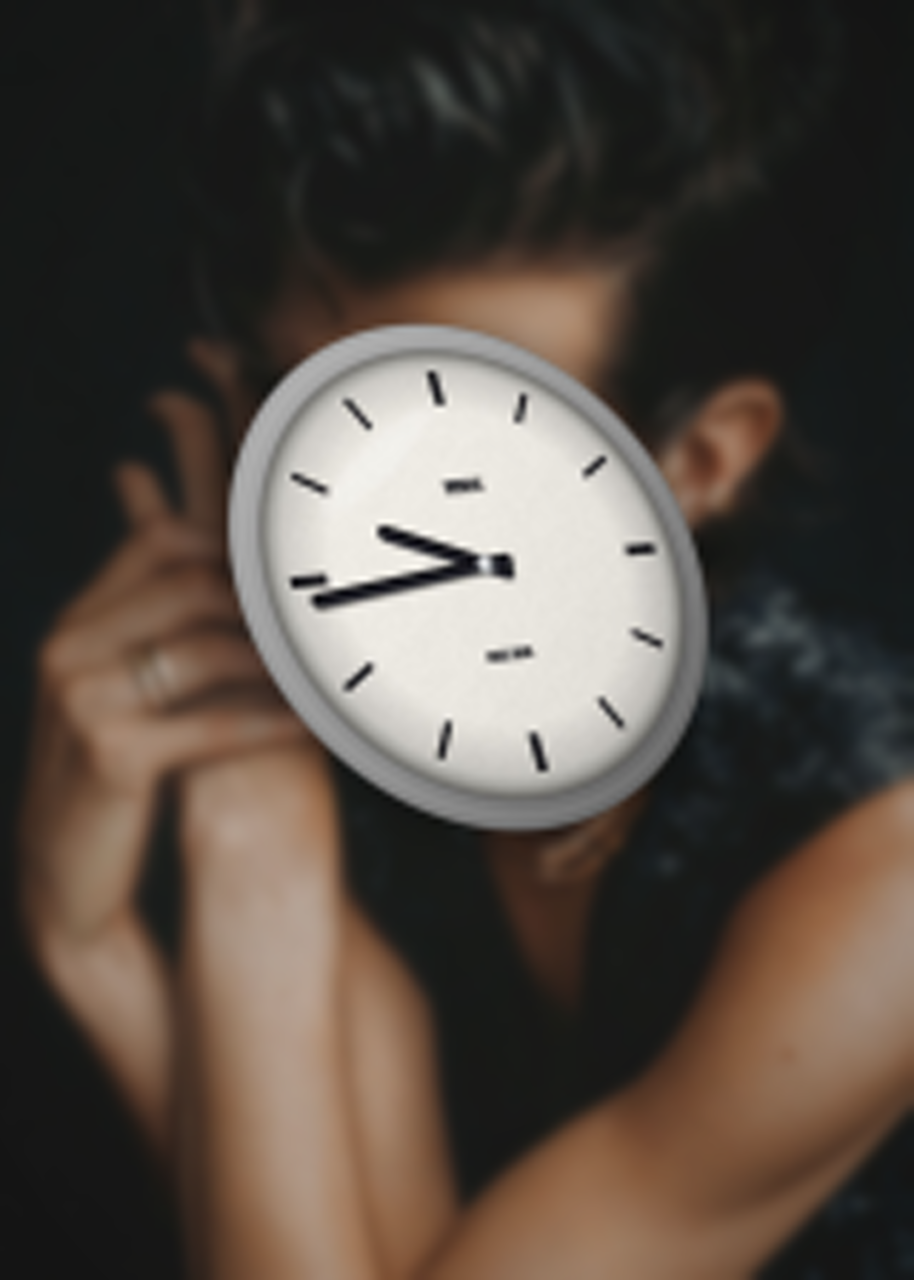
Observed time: 9:44
